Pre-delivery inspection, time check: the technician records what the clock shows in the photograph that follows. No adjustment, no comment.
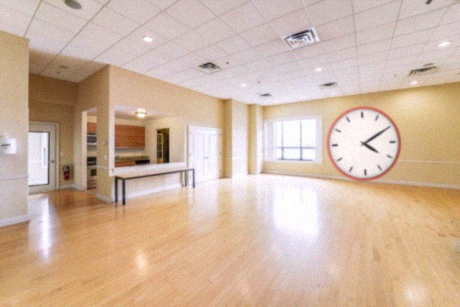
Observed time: 4:10
